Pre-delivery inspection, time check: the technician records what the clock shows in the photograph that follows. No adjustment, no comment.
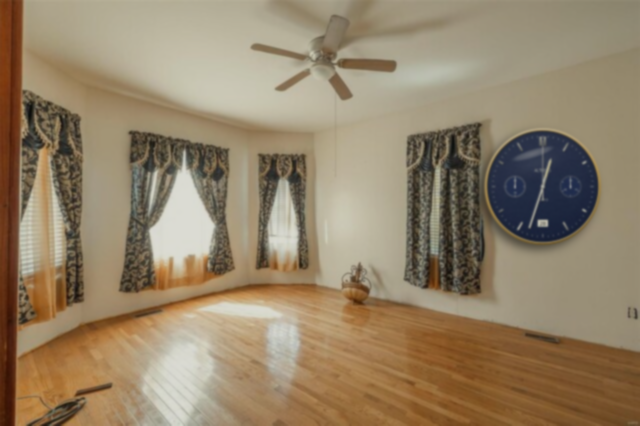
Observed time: 12:33
